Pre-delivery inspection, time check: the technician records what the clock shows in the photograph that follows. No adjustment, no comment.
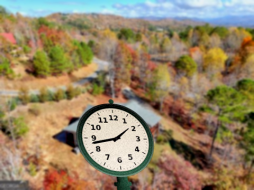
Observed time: 1:43
